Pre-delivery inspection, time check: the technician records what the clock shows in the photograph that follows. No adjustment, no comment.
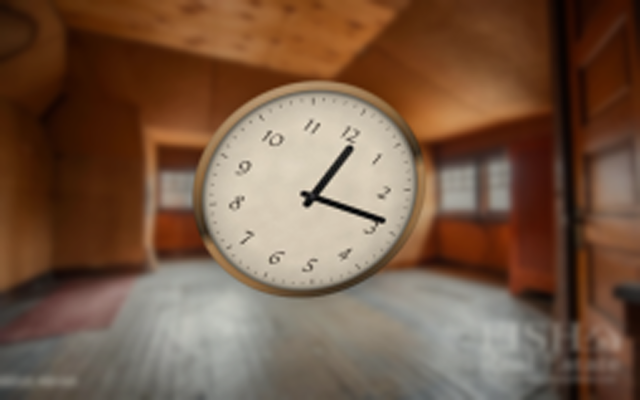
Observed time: 12:14
